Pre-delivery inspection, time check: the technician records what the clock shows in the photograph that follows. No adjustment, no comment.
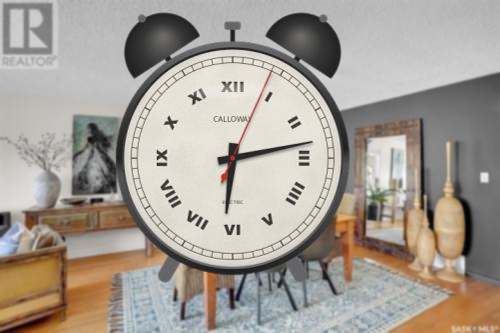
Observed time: 6:13:04
